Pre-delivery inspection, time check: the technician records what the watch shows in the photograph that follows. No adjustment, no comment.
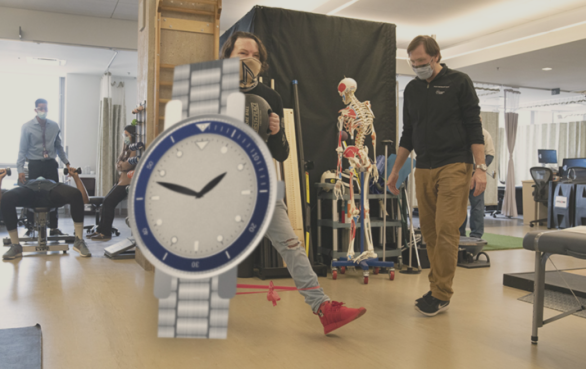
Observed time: 1:48
